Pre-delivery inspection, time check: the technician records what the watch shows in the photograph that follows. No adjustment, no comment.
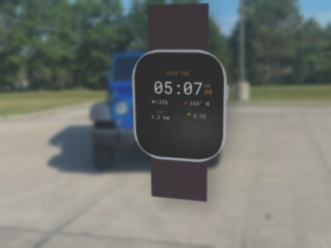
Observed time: 5:07
